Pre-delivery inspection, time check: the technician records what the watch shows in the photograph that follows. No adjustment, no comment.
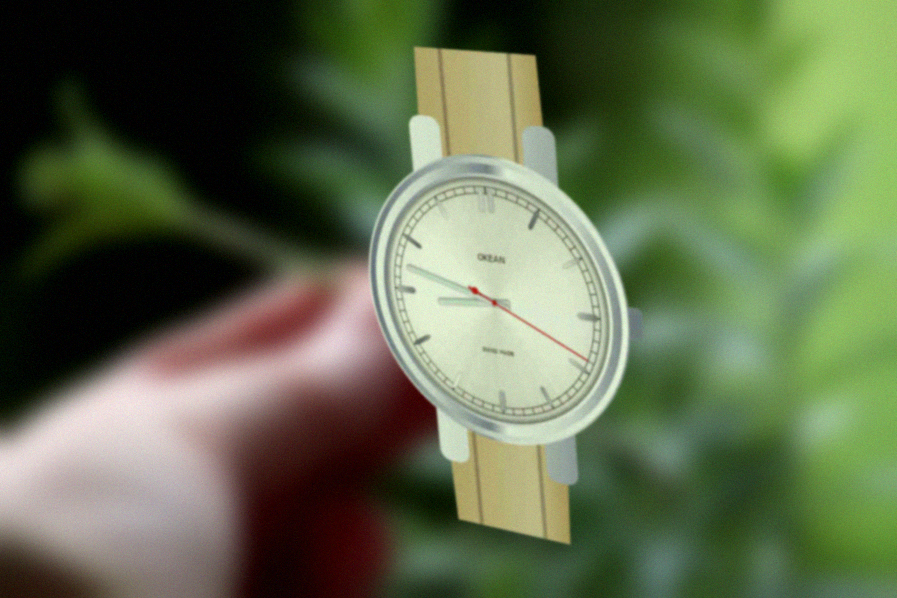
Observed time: 8:47:19
